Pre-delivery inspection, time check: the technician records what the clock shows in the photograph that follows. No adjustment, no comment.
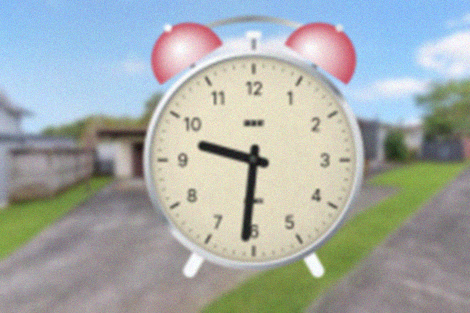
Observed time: 9:31
